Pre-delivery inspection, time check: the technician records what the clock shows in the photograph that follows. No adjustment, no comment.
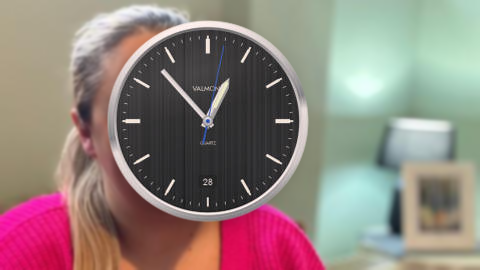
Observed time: 12:53:02
